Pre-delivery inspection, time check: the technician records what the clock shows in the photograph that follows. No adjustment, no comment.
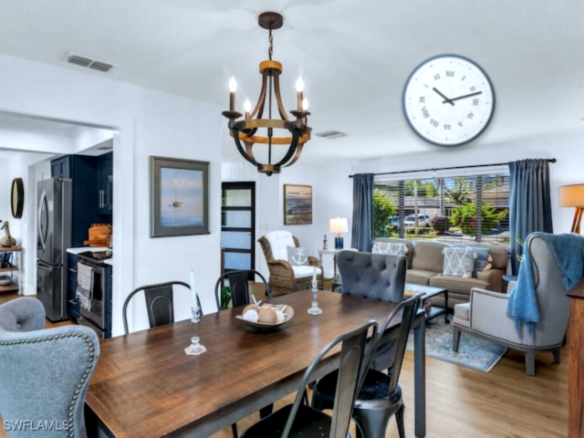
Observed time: 10:12
